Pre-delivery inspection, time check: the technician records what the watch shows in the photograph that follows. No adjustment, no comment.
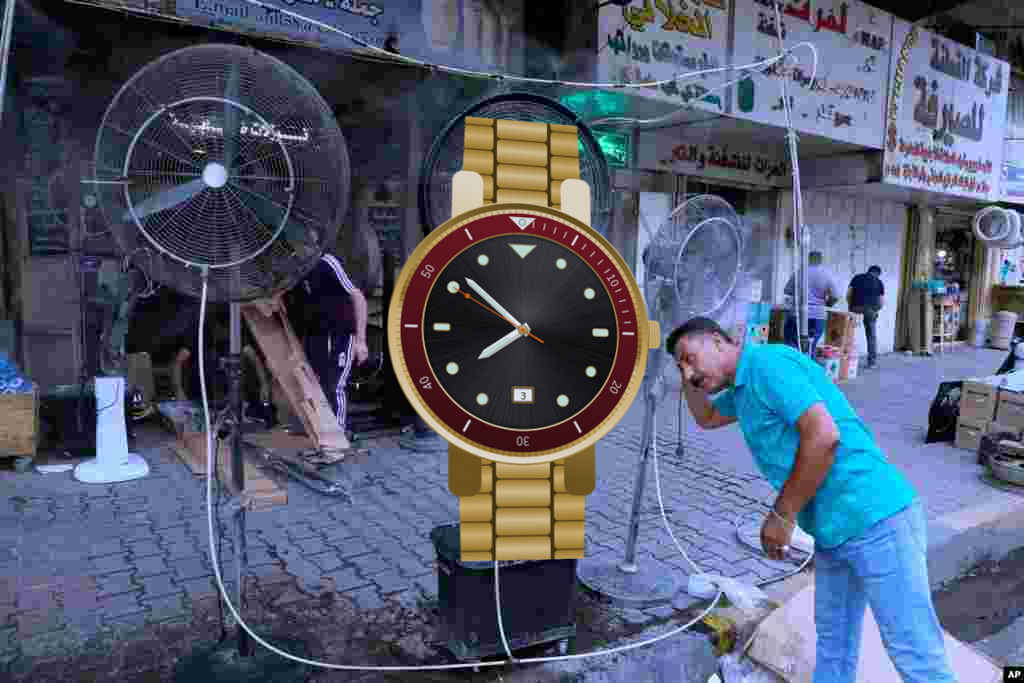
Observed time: 7:51:50
